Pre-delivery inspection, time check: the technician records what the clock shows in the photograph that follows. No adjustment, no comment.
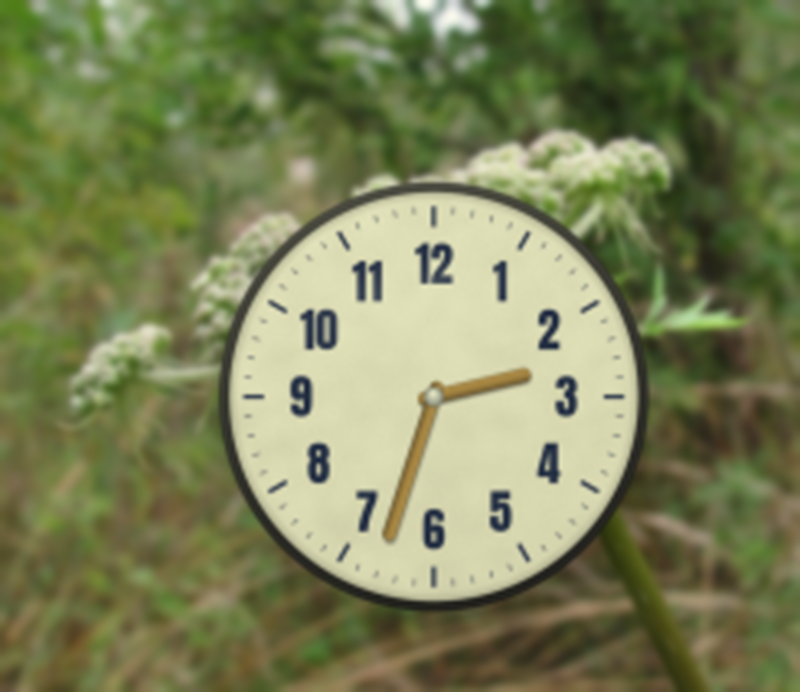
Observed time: 2:33
